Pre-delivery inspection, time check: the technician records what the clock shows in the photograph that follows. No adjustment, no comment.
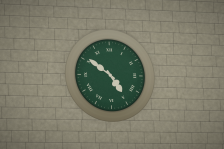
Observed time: 4:51
